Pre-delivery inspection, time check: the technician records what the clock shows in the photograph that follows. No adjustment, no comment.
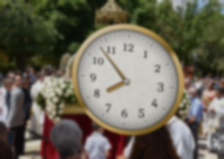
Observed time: 7:53
